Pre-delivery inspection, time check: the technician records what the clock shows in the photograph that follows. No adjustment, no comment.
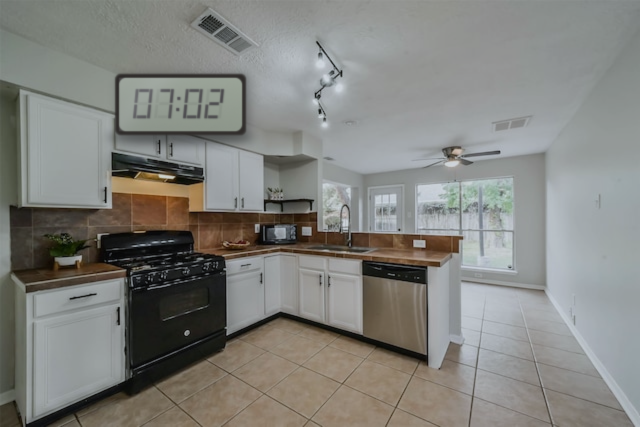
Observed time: 7:02
